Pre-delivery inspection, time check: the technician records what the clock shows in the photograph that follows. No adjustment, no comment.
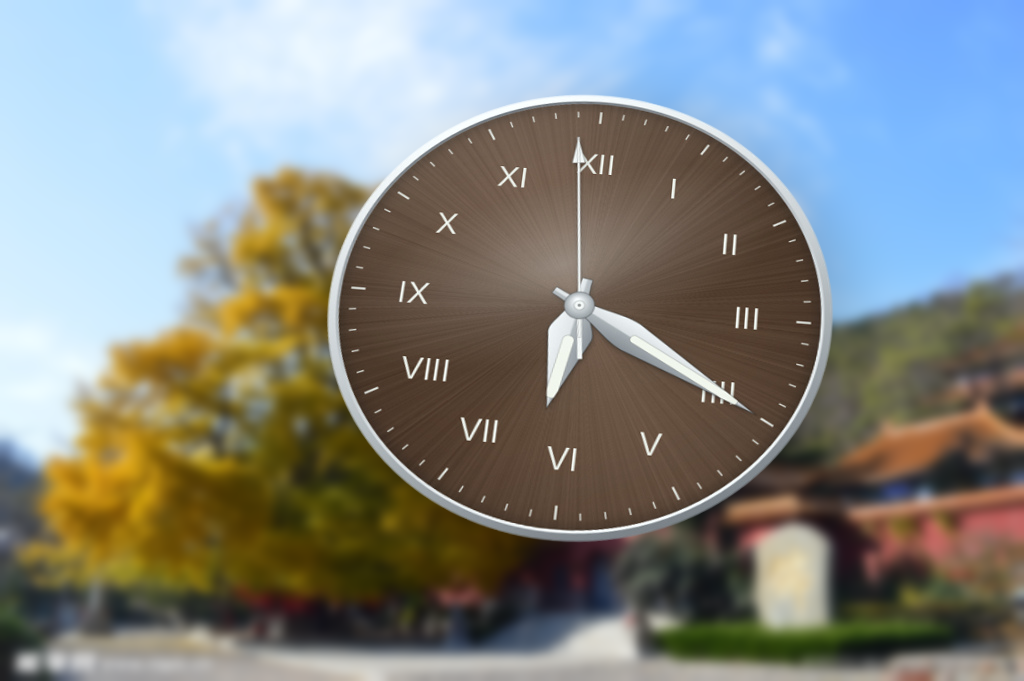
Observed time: 6:19:59
